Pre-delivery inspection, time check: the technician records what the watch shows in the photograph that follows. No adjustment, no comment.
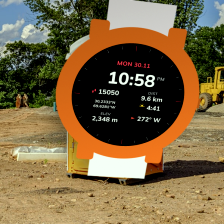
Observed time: 10:58
